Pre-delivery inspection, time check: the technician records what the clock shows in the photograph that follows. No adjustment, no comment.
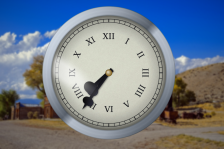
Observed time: 7:36
